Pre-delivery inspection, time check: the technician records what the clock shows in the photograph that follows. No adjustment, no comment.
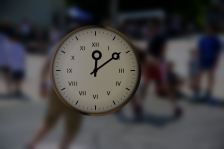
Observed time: 12:09
